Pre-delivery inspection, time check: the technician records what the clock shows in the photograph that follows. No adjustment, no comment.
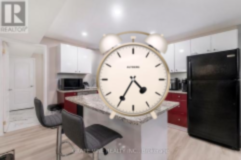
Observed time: 4:35
